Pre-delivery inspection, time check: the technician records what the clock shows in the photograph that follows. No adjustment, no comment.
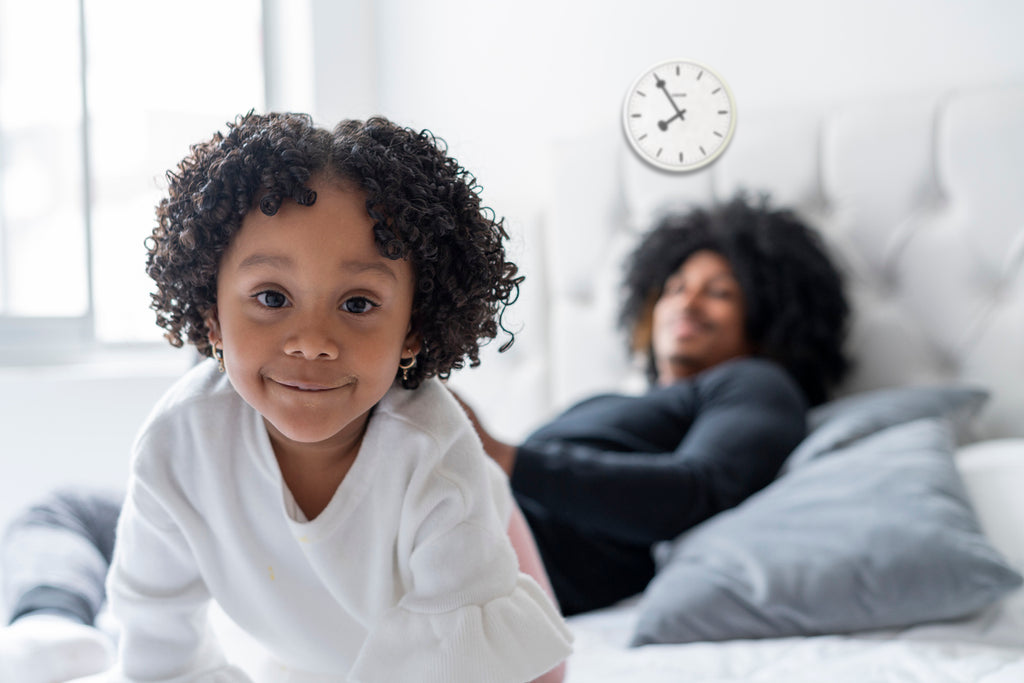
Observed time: 7:55
